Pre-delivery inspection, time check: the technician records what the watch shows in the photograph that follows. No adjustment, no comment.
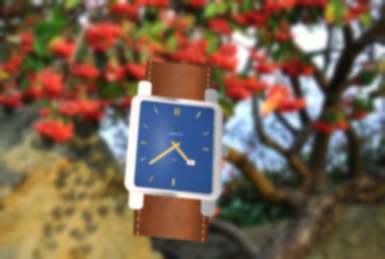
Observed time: 4:38
